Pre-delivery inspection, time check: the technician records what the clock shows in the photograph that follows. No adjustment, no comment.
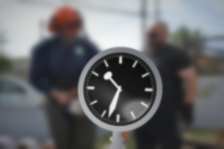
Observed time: 10:33
